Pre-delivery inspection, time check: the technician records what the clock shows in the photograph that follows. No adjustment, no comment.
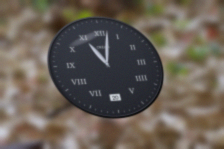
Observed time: 11:02
